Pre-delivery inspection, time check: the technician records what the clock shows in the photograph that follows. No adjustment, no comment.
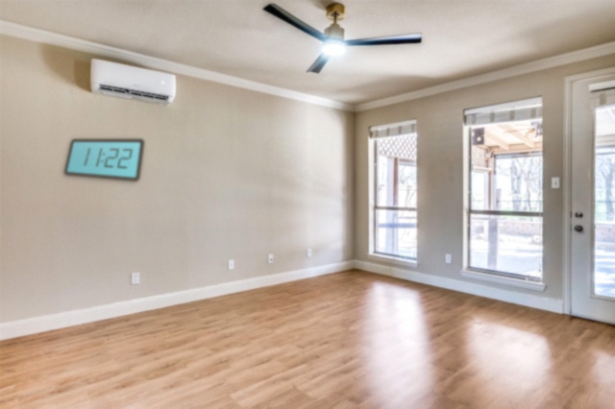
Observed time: 11:22
